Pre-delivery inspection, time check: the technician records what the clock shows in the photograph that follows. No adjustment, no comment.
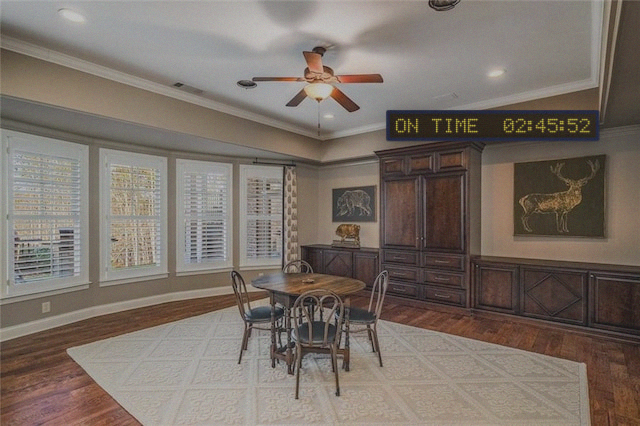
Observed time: 2:45:52
